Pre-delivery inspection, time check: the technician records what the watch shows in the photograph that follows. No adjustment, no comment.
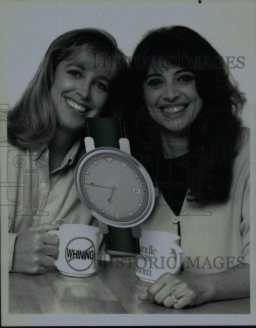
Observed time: 6:46
